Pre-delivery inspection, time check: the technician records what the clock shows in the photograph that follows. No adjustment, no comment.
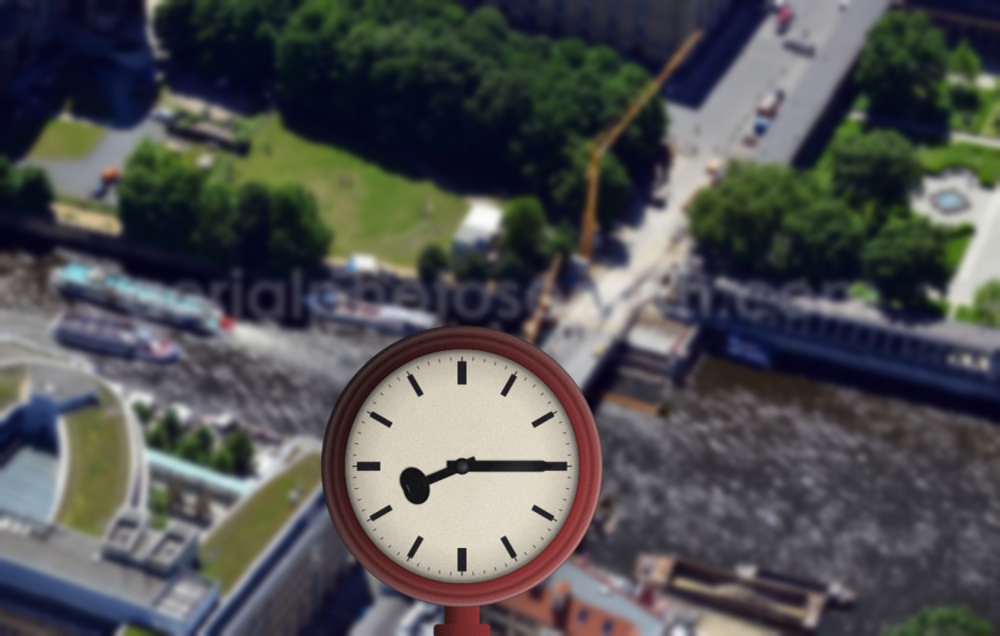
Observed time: 8:15
